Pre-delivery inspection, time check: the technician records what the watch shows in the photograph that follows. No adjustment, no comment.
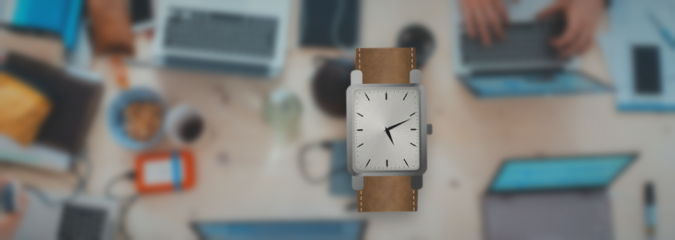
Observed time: 5:11
